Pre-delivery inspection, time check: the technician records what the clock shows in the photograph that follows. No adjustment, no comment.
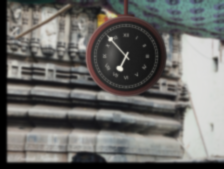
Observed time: 6:53
